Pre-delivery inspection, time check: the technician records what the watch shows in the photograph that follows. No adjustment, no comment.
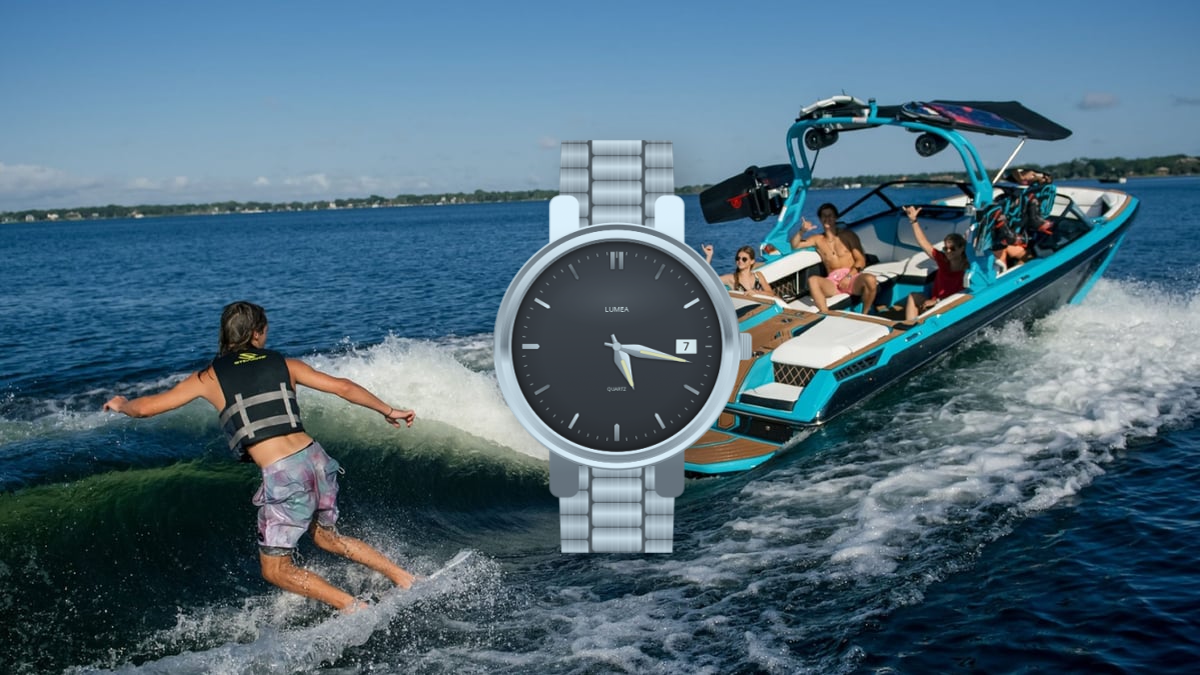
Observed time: 5:17
